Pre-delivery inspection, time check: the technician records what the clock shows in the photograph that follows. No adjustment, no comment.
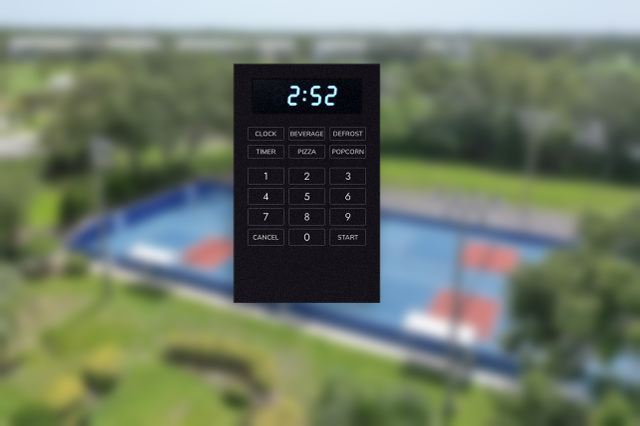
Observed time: 2:52
